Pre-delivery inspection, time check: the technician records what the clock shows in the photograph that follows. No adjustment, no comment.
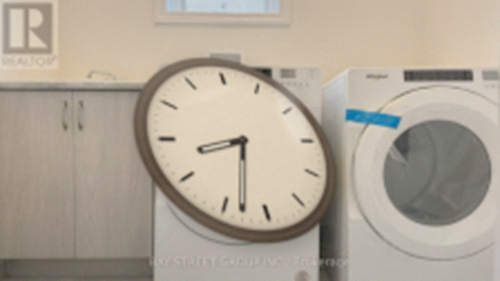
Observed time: 8:33
